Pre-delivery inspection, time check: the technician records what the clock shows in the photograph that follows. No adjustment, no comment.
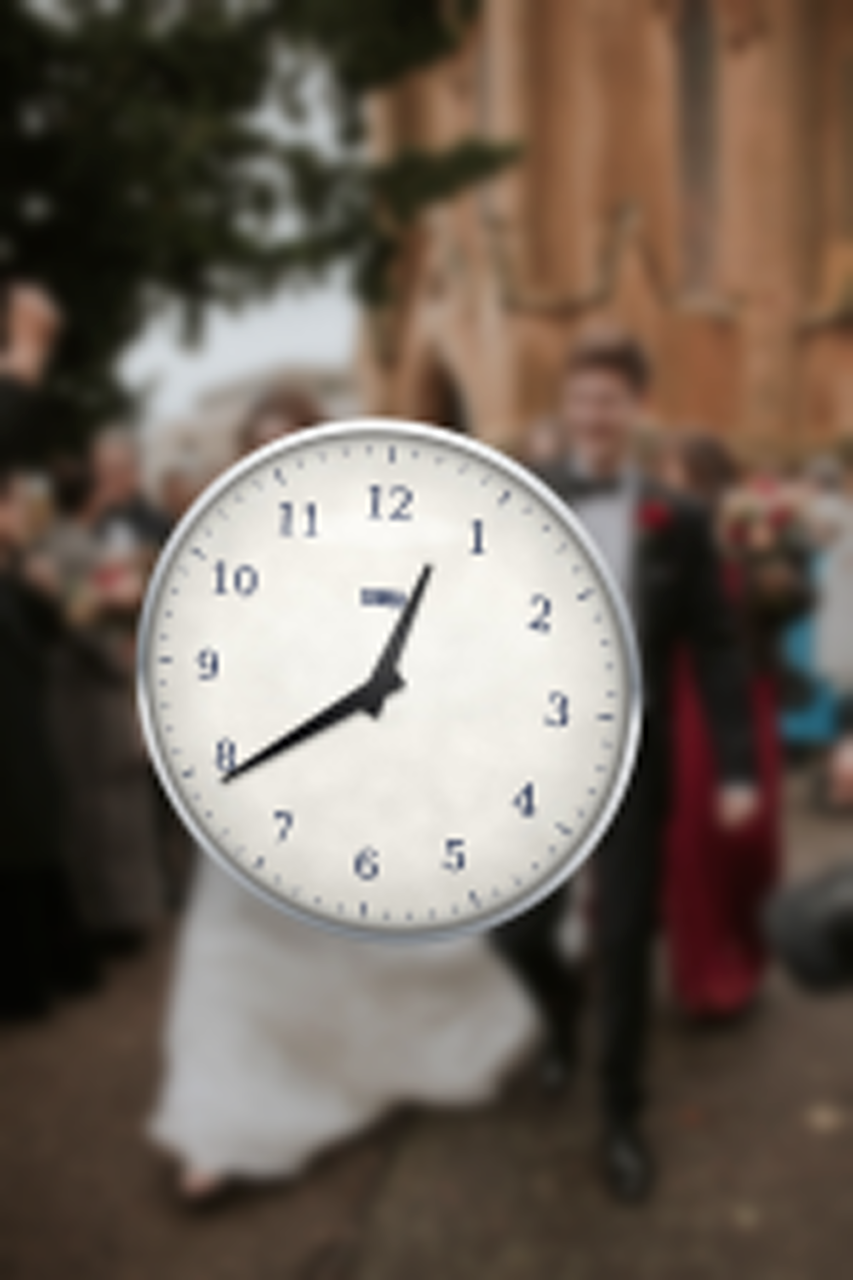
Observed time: 12:39
